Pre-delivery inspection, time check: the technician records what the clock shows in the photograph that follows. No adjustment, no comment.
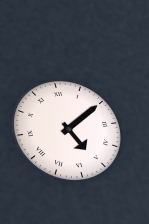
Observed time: 5:10
